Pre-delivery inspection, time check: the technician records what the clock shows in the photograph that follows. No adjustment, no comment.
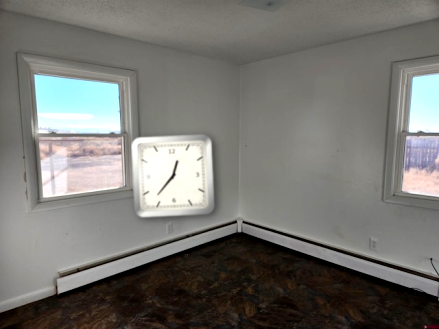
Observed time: 12:37
